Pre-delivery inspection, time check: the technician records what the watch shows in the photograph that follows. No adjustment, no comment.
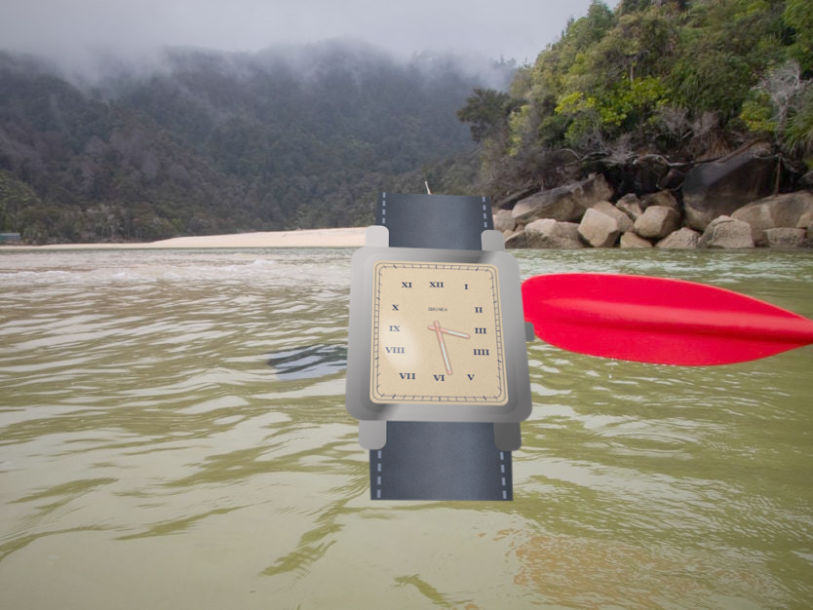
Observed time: 3:28
